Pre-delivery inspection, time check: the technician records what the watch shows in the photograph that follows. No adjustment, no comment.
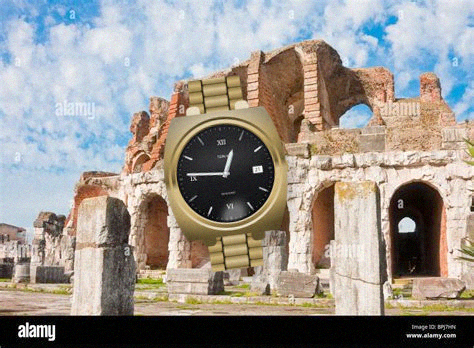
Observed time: 12:46
